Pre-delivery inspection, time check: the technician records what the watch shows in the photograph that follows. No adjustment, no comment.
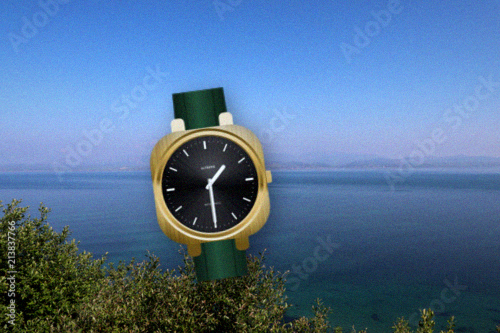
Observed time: 1:30
